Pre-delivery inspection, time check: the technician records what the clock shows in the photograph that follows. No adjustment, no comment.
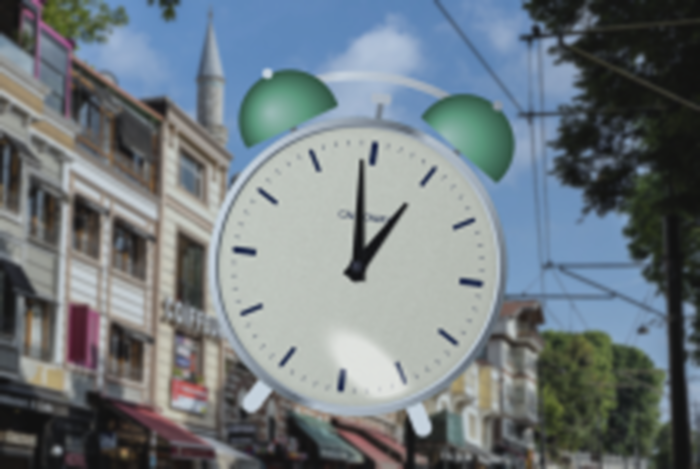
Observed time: 12:59
